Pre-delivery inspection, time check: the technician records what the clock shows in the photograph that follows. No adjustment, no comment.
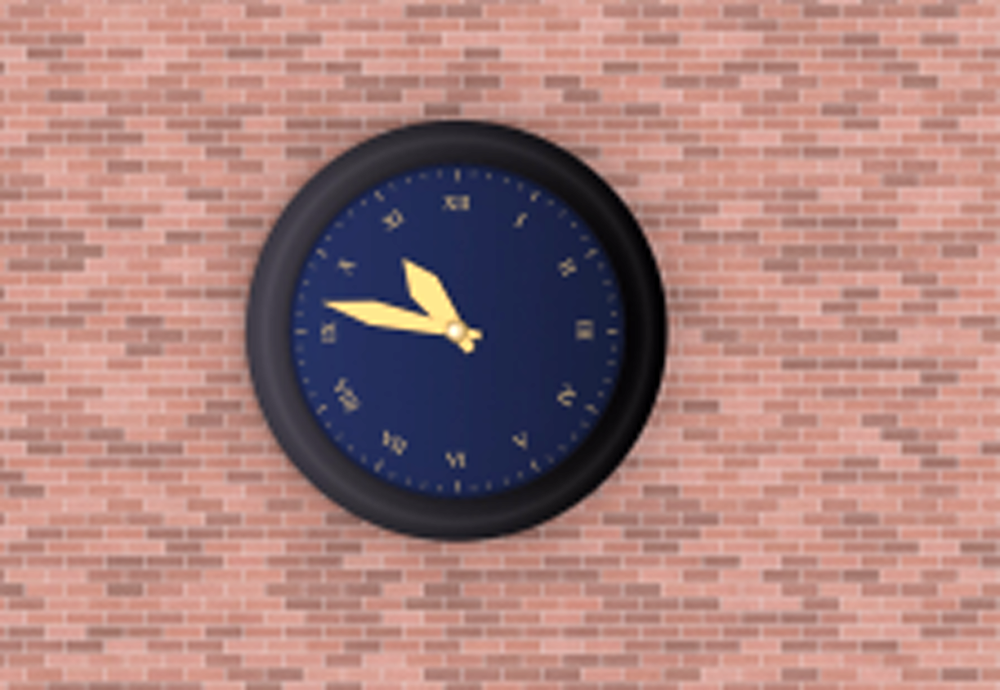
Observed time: 10:47
